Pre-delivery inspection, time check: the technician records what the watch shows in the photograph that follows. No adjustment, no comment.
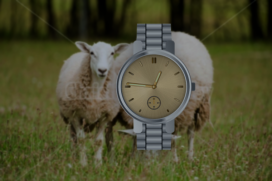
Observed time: 12:46
